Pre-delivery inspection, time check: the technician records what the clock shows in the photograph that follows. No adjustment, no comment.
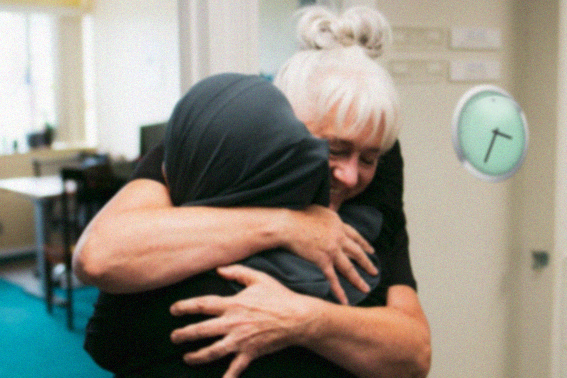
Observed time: 3:35
